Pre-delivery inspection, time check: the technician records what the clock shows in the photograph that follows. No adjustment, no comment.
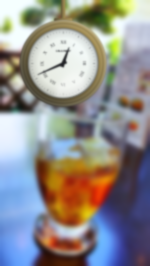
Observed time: 12:41
